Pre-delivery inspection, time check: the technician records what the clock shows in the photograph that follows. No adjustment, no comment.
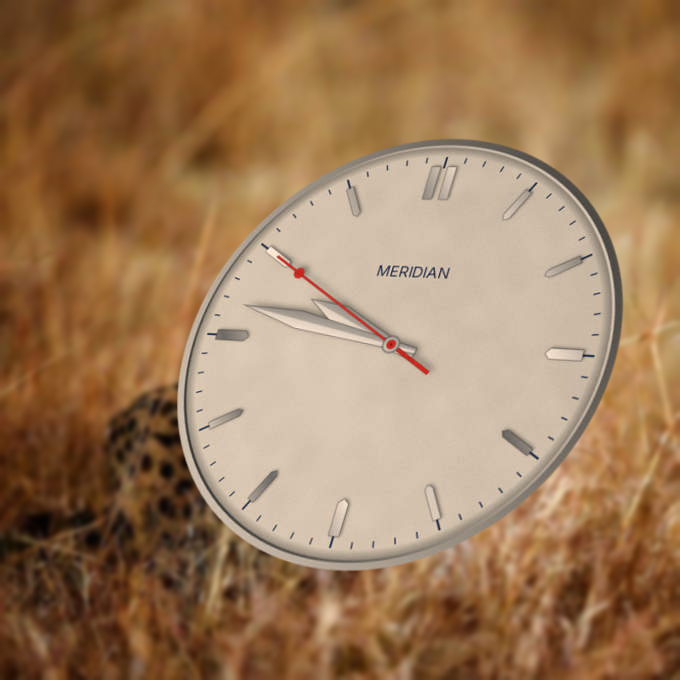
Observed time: 9:46:50
